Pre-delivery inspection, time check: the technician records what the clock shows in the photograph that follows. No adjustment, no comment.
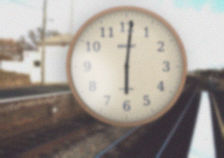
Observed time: 6:01
